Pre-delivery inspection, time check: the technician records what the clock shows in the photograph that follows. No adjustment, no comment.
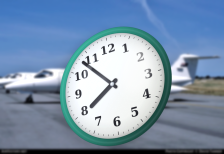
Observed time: 7:53
